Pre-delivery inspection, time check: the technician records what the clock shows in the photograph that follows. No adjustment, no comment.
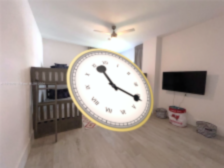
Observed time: 11:21
